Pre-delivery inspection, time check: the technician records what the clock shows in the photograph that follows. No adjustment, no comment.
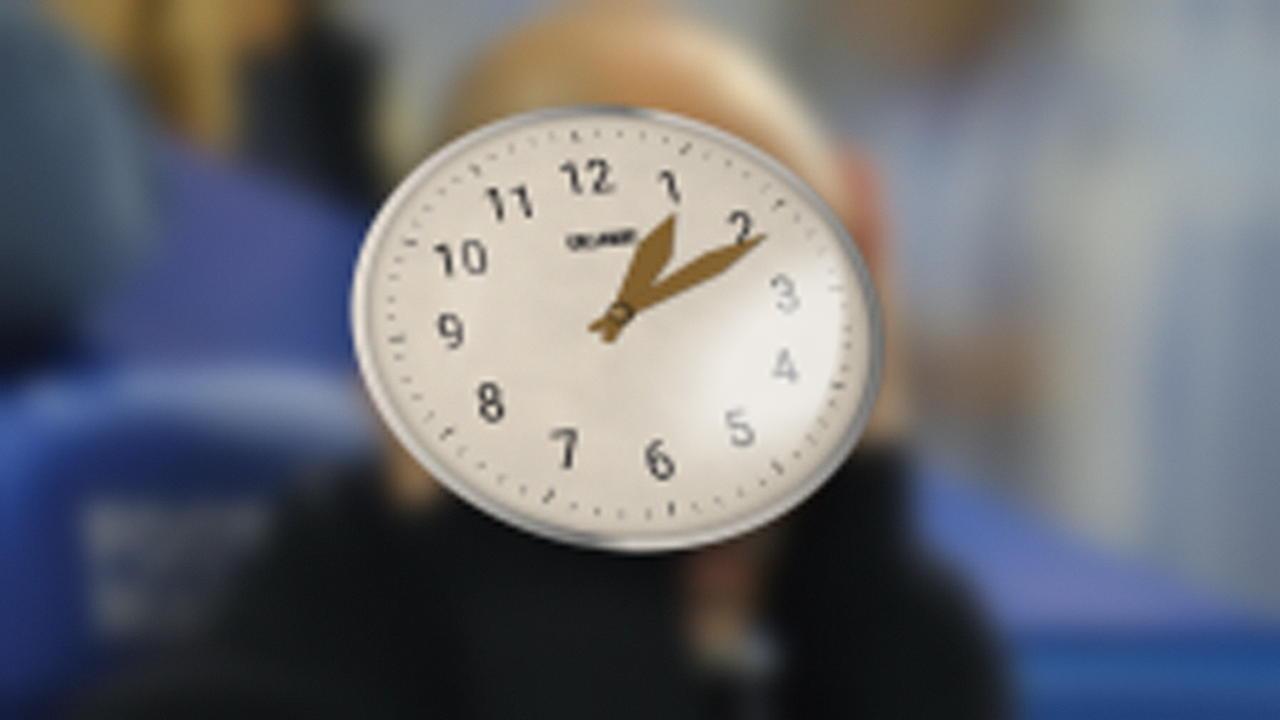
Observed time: 1:11
